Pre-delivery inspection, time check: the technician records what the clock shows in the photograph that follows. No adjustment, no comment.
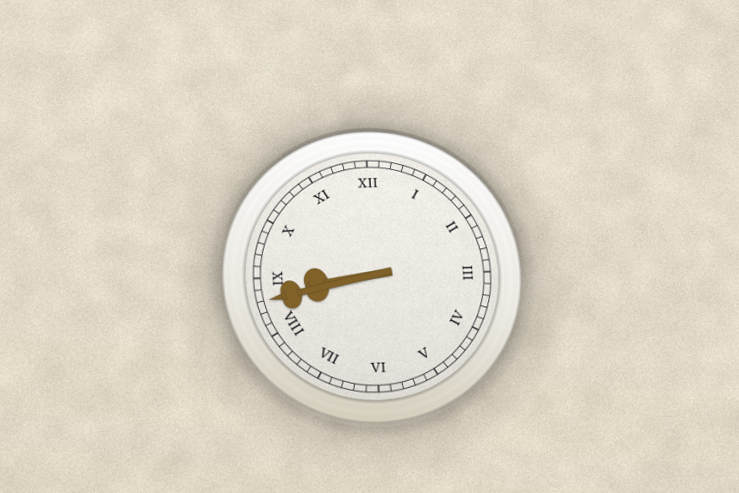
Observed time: 8:43
